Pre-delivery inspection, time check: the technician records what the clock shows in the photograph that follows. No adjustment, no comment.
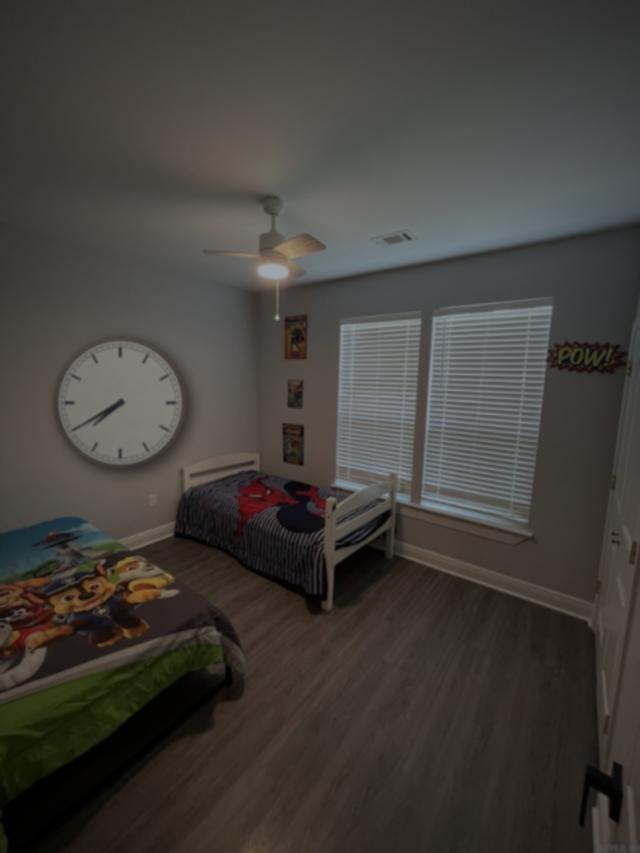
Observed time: 7:40
